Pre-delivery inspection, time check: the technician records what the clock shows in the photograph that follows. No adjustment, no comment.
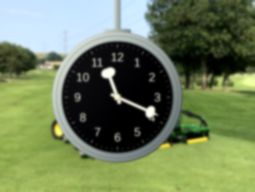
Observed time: 11:19
